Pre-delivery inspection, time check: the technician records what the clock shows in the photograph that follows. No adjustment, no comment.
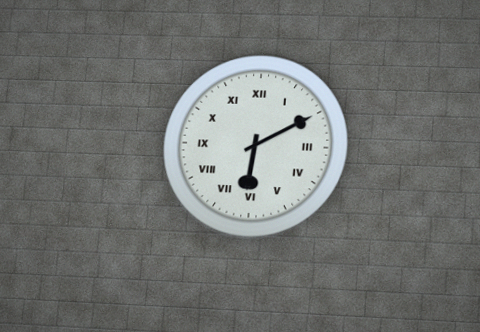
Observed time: 6:10
